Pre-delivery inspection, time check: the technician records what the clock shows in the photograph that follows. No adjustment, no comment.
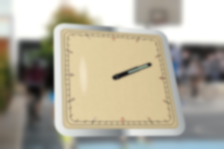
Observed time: 2:11
